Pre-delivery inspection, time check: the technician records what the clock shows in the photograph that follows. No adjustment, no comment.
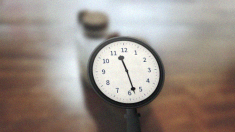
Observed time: 11:28
